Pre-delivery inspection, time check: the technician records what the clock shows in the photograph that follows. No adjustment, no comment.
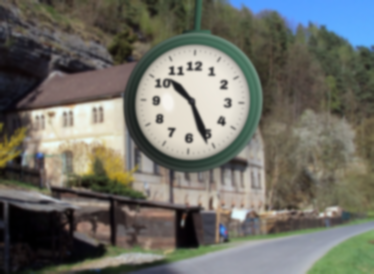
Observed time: 10:26
